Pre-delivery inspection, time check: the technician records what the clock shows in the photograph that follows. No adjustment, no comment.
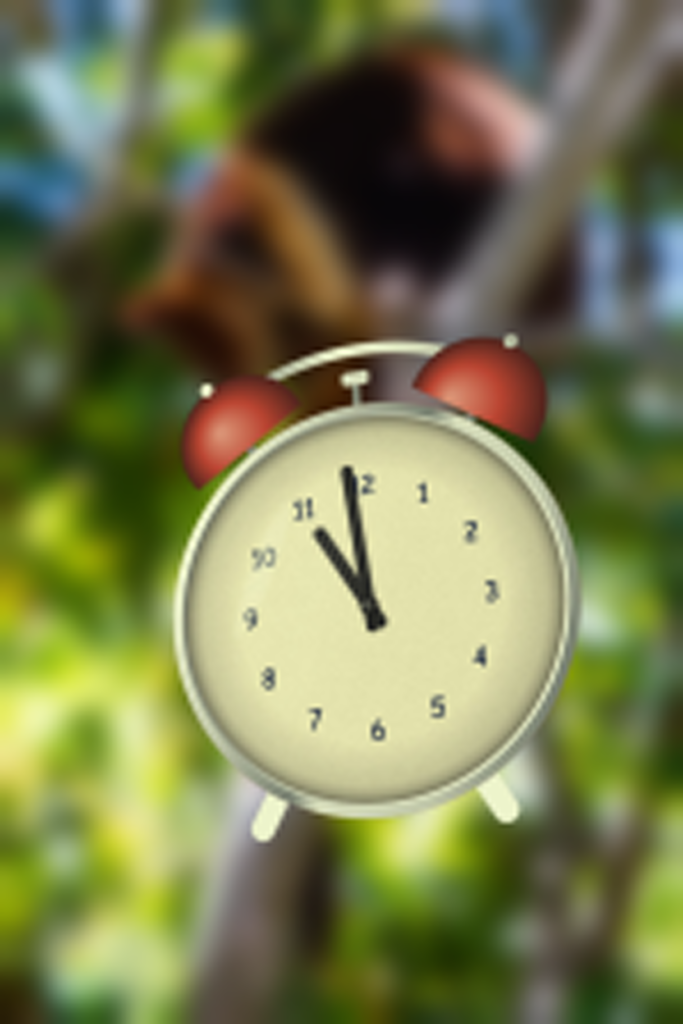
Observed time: 10:59
